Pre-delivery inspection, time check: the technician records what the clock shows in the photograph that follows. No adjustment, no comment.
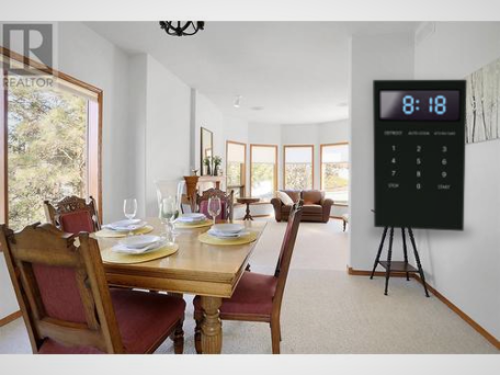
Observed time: 8:18
